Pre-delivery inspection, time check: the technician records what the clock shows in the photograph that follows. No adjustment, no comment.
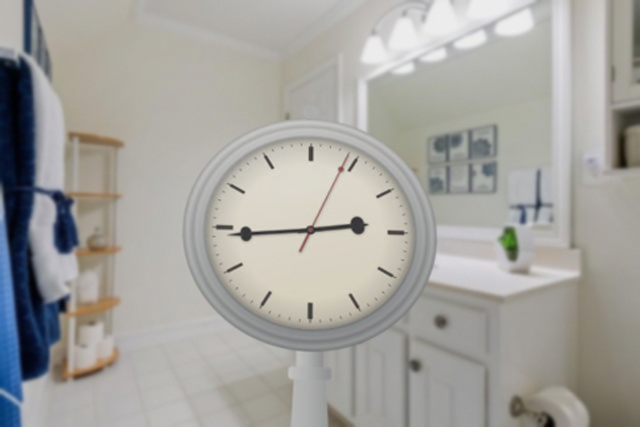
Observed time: 2:44:04
